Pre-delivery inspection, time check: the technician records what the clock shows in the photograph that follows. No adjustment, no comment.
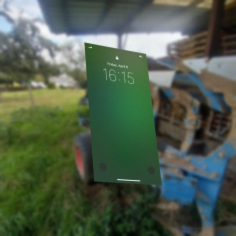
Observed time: 16:15
